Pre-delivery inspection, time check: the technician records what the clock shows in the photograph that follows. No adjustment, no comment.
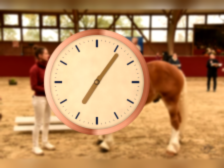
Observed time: 7:06
